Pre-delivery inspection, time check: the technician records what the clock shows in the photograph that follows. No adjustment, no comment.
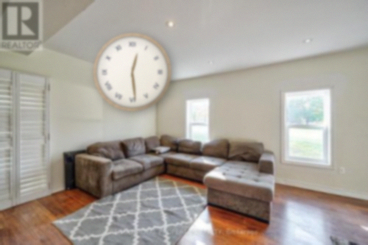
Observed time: 12:29
